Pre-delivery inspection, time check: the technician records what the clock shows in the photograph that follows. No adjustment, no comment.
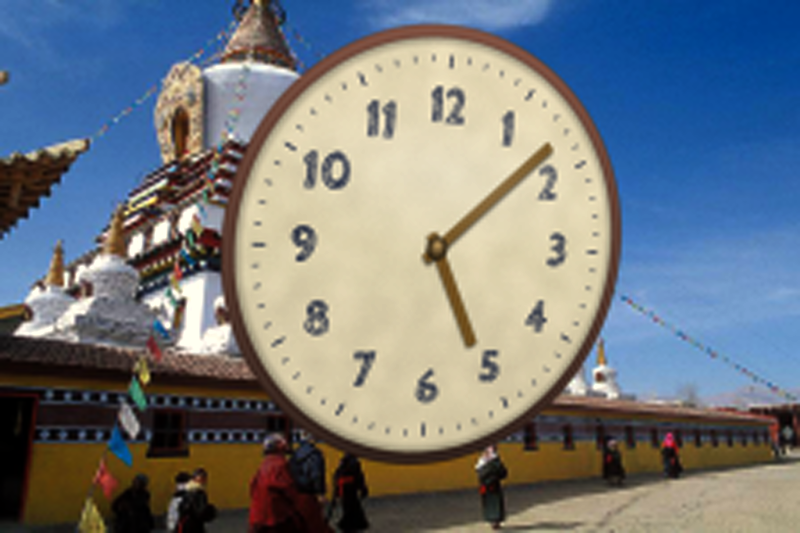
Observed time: 5:08
